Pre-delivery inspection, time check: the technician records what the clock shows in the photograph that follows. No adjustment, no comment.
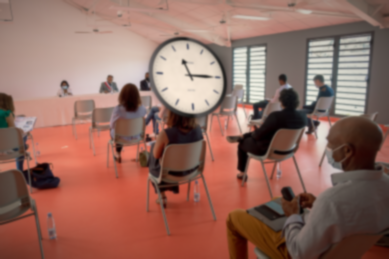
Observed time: 11:15
